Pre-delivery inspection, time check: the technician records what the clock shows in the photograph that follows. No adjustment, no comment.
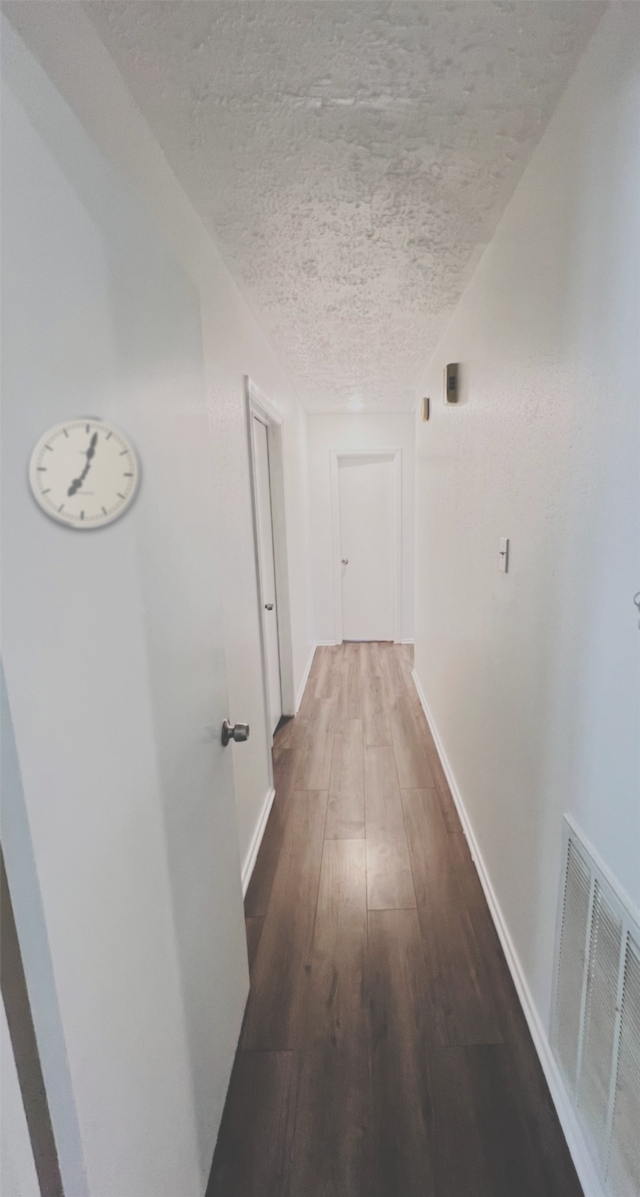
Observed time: 7:02
